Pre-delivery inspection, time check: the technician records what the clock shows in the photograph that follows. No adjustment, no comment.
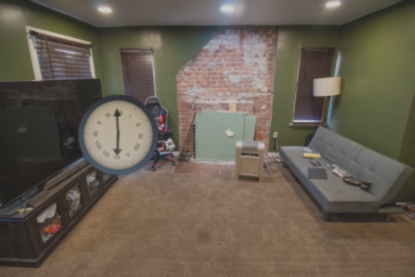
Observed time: 5:59
